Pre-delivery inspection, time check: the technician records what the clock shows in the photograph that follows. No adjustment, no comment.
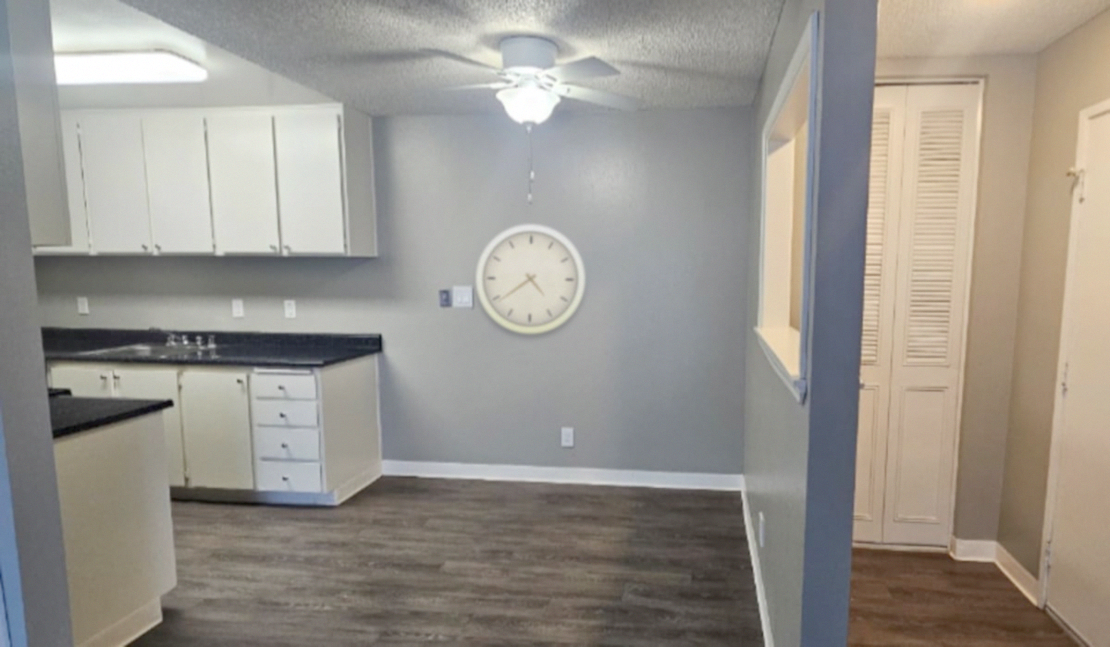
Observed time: 4:39
